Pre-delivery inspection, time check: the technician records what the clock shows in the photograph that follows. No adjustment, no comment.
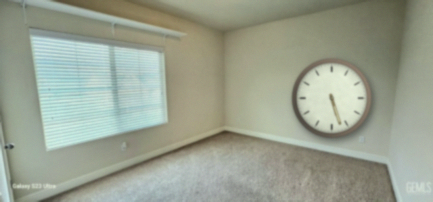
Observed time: 5:27
